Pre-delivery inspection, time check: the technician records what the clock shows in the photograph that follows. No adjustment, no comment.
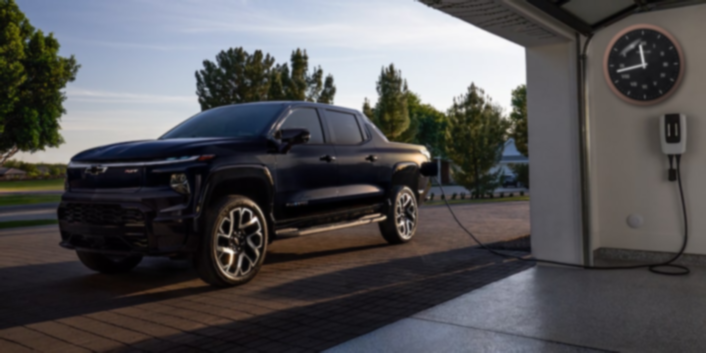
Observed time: 11:43
